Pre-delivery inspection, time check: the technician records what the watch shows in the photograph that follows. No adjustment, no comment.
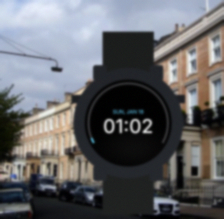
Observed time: 1:02
